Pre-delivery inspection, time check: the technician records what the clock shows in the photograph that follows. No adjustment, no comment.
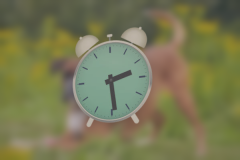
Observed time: 2:29
